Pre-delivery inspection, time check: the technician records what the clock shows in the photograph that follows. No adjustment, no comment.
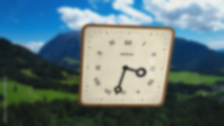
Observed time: 3:32
